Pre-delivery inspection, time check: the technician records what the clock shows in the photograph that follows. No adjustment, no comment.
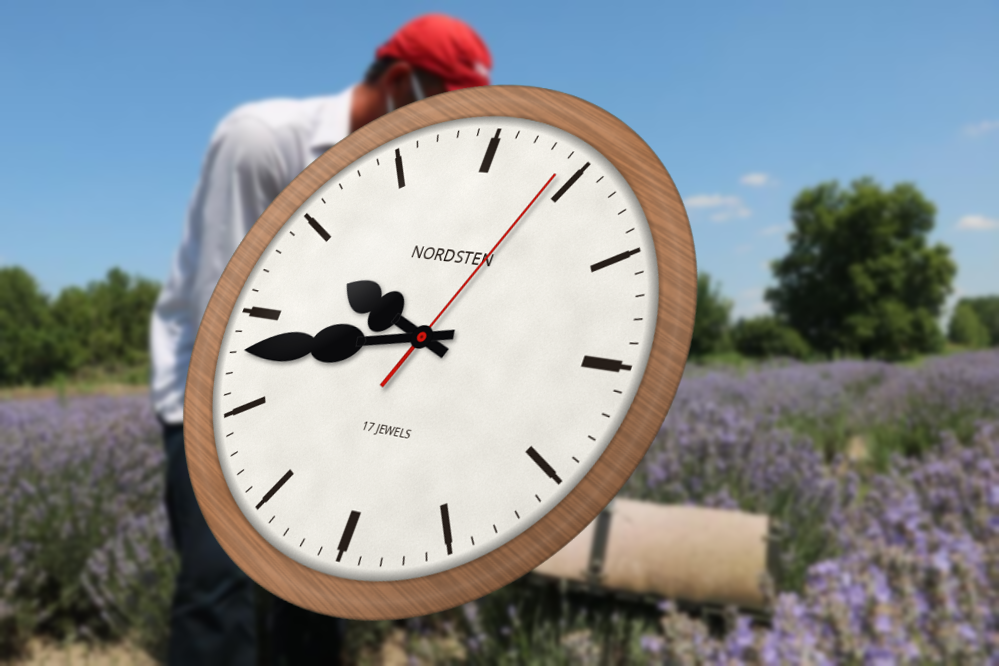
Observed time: 9:43:04
